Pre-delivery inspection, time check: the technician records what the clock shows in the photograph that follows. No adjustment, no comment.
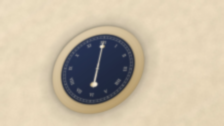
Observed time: 6:00
